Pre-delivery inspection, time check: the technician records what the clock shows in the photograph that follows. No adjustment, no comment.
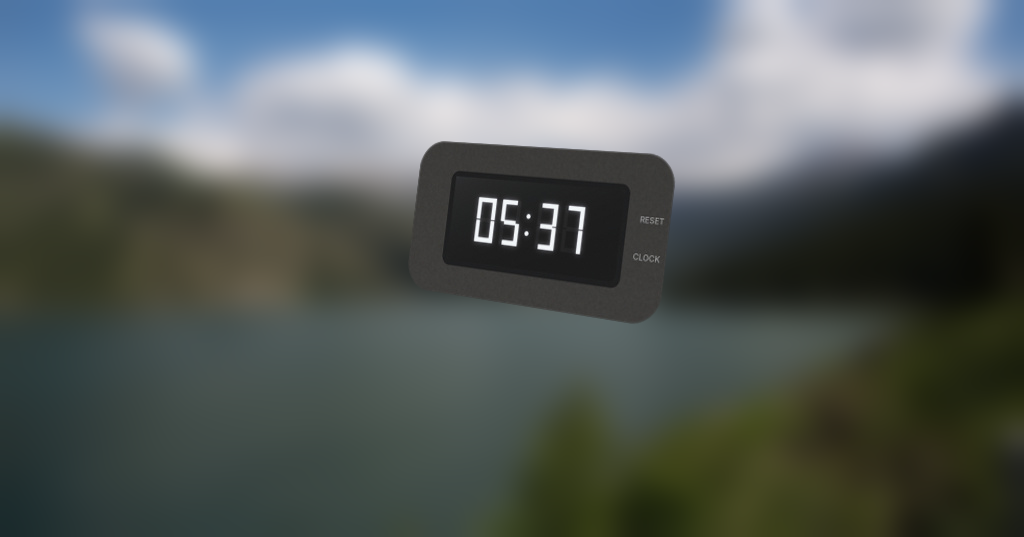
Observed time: 5:37
